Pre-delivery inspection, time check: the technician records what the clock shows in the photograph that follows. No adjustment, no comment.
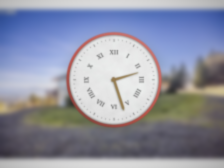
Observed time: 2:27
